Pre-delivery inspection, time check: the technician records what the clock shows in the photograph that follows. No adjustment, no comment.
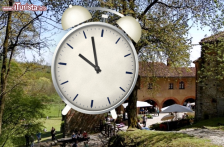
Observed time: 9:57
